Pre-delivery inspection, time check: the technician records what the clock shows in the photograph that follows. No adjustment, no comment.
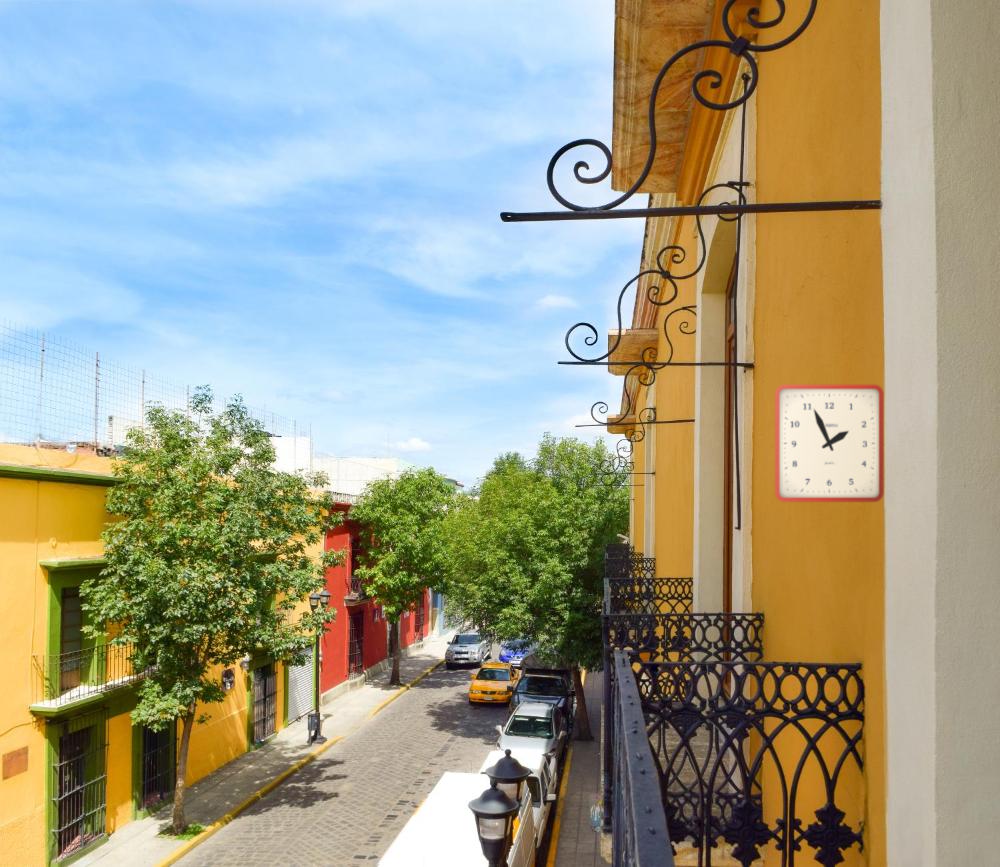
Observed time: 1:56
